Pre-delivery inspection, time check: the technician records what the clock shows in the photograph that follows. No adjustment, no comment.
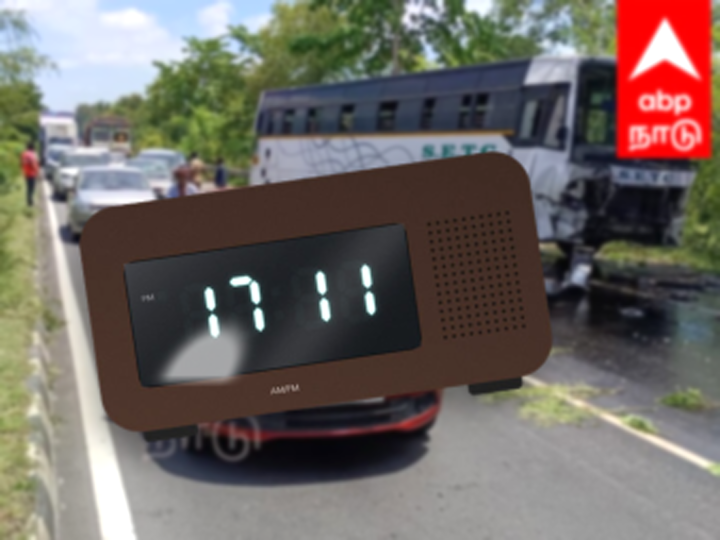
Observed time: 17:11
